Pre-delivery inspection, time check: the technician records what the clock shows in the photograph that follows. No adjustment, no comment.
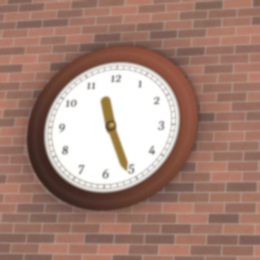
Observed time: 11:26
